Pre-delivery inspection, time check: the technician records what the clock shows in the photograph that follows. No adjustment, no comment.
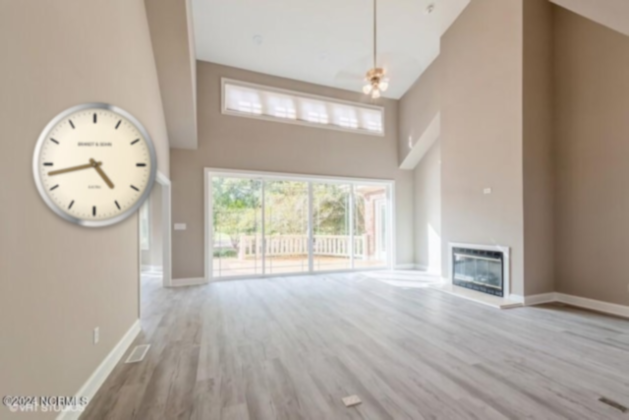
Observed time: 4:43
